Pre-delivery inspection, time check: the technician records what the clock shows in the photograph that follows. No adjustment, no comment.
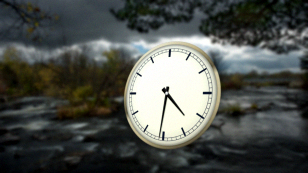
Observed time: 4:31
